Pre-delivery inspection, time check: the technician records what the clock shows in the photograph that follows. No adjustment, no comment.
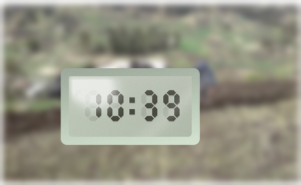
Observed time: 10:39
